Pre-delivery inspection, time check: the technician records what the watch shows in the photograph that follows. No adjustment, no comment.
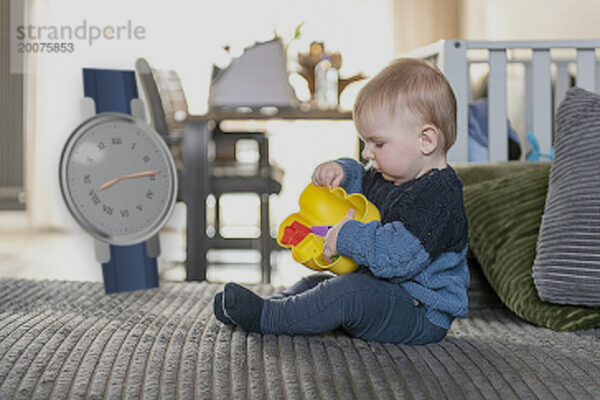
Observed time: 8:14
